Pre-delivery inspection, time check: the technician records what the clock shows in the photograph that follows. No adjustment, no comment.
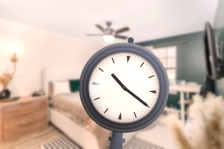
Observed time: 10:20
